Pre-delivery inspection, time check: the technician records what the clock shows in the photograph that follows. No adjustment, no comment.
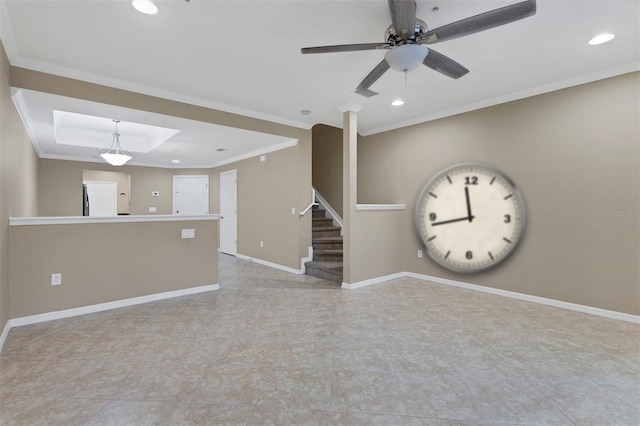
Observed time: 11:43
